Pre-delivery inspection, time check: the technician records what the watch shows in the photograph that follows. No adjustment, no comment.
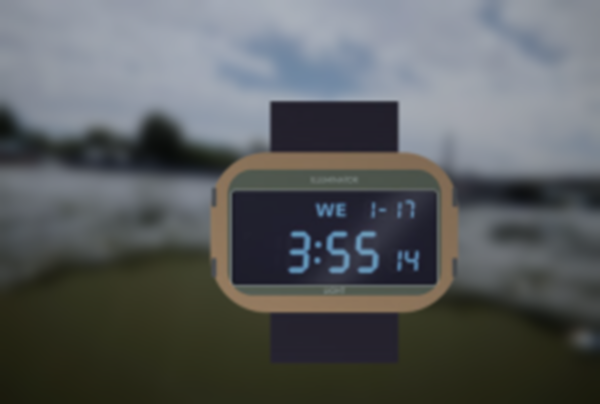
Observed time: 3:55:14
